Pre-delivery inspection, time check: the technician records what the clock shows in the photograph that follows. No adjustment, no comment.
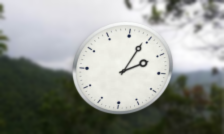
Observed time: 2:04
